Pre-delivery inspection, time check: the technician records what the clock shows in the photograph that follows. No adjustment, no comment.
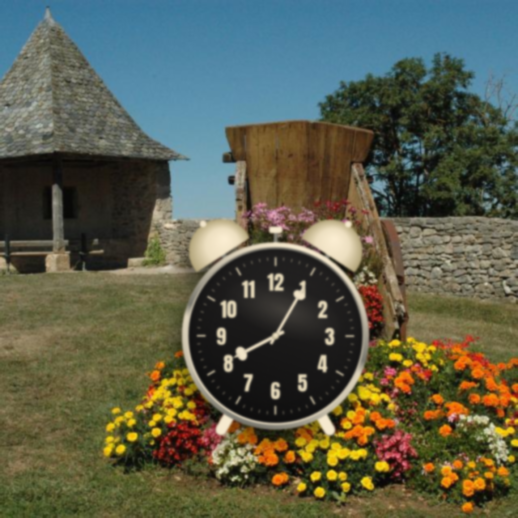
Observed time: 8:05
